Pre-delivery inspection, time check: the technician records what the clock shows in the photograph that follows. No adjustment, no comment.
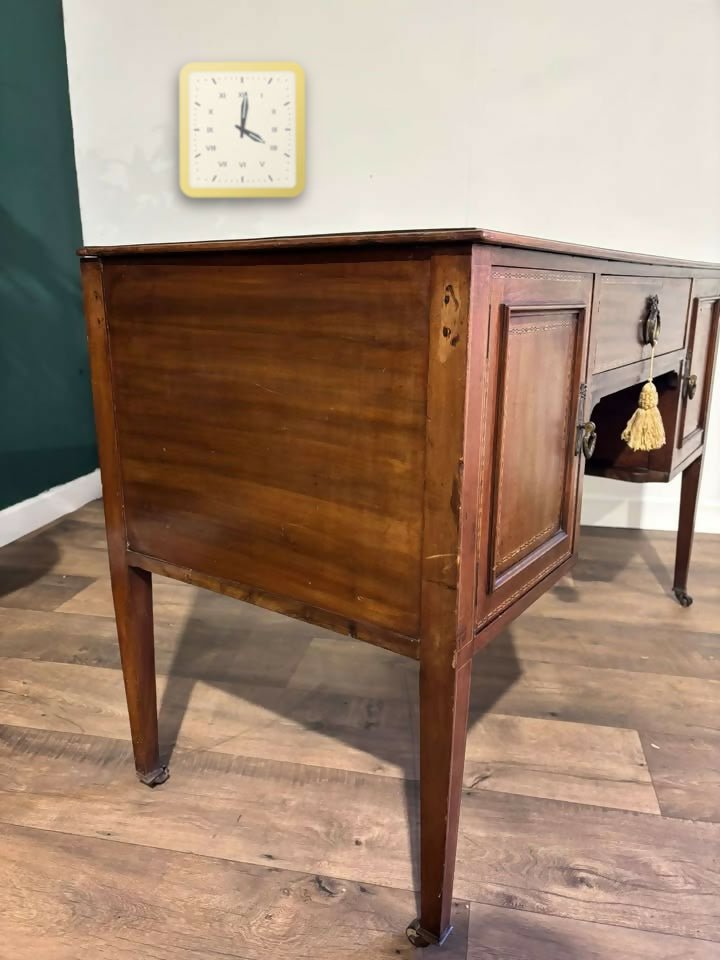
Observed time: 4:01
